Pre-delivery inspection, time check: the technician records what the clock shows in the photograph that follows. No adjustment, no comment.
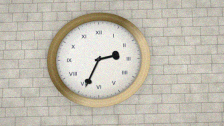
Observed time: 2:34
